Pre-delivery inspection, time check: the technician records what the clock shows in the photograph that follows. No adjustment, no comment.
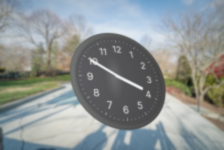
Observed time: 3:50
